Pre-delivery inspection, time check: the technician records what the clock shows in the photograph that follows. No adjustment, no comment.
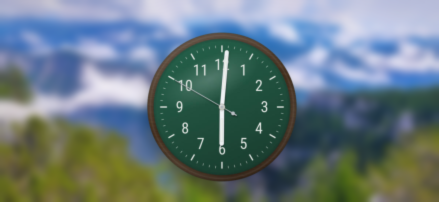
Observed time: 6:00:50
